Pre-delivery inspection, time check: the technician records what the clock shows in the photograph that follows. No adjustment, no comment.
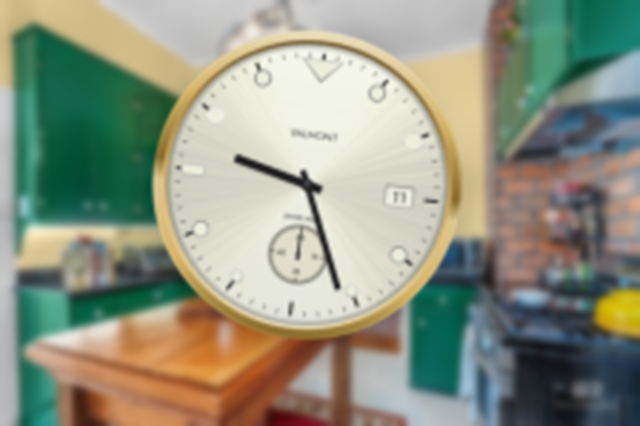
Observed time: 9:26
